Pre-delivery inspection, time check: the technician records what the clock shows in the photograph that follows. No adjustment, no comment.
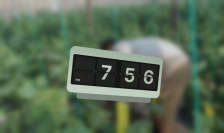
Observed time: 7:56
